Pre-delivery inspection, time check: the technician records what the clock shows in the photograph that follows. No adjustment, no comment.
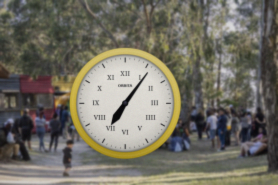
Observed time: 7:06
